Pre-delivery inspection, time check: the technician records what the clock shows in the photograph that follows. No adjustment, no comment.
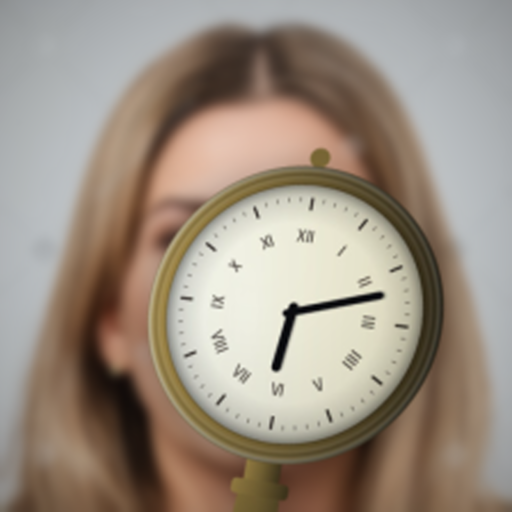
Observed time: 6:12
